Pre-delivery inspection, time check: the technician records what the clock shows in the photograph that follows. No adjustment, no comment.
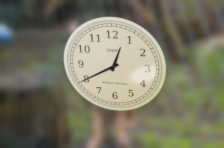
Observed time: 12:40
